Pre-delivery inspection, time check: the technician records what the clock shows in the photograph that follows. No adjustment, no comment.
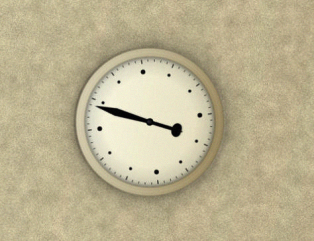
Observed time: 3:49
